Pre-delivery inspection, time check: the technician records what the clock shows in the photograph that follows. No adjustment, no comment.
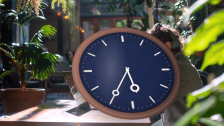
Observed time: 5:35
